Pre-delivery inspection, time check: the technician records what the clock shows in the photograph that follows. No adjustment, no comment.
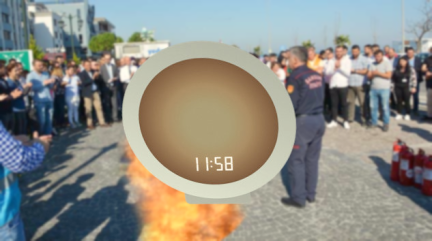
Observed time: 11:58
